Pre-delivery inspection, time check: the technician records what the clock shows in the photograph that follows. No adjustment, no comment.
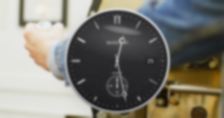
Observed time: 12:28
